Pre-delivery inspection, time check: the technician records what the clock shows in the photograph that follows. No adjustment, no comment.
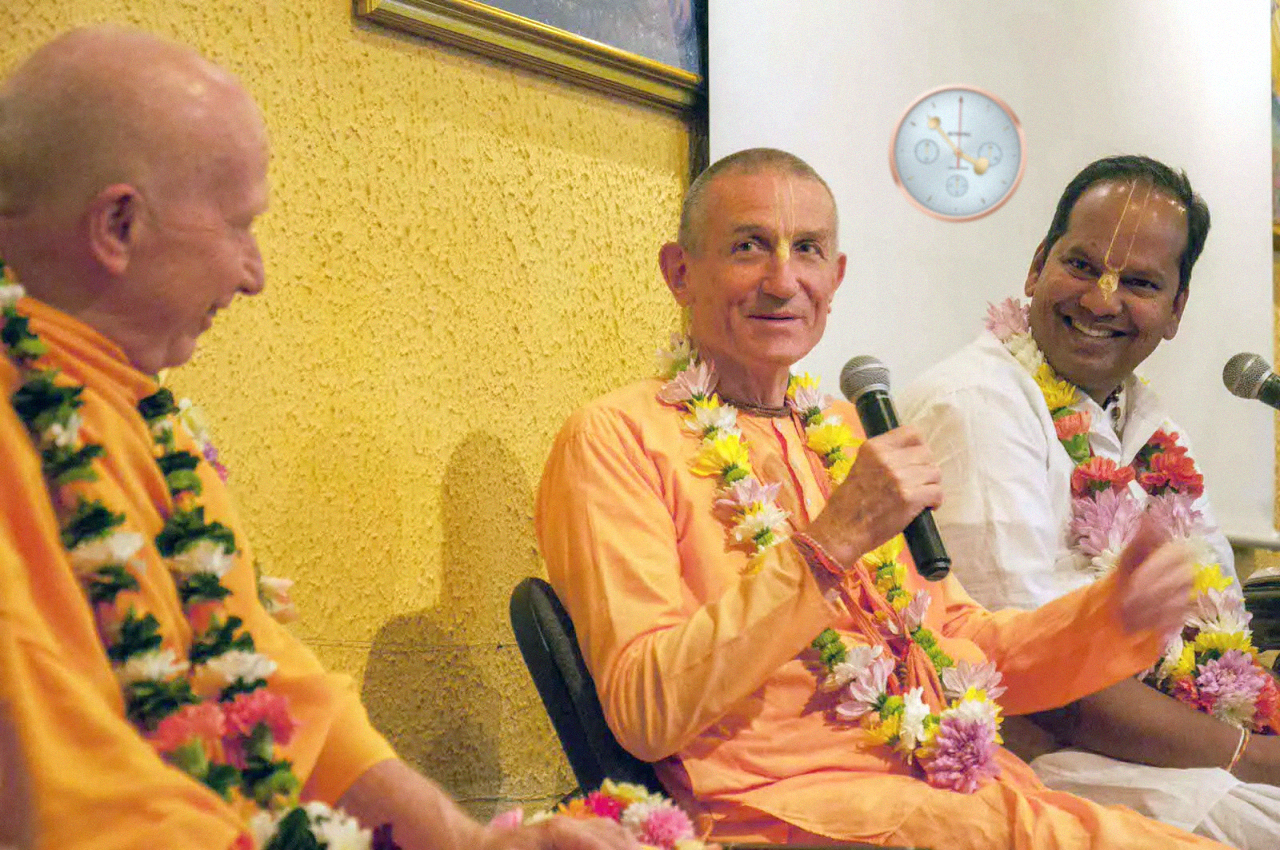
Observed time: 3:53
